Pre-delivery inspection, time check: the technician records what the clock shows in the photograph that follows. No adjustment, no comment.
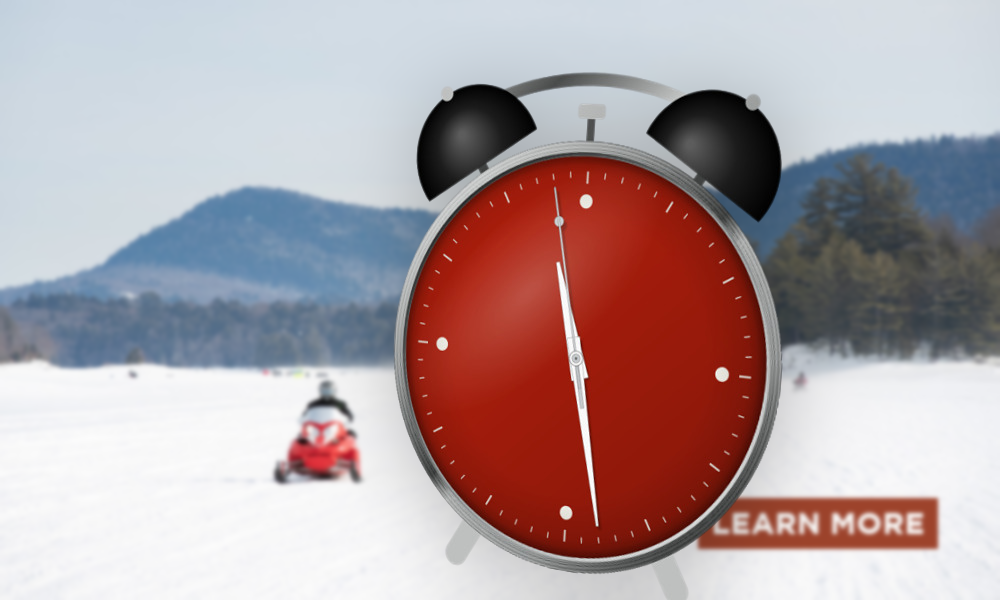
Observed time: 11:27:58
